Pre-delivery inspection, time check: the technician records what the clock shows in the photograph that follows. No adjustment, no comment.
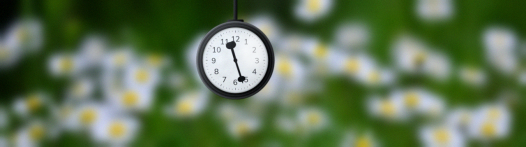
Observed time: 11:27
